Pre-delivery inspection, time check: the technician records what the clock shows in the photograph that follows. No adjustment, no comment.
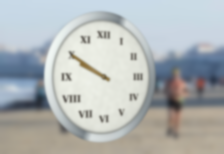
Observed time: 9:50
